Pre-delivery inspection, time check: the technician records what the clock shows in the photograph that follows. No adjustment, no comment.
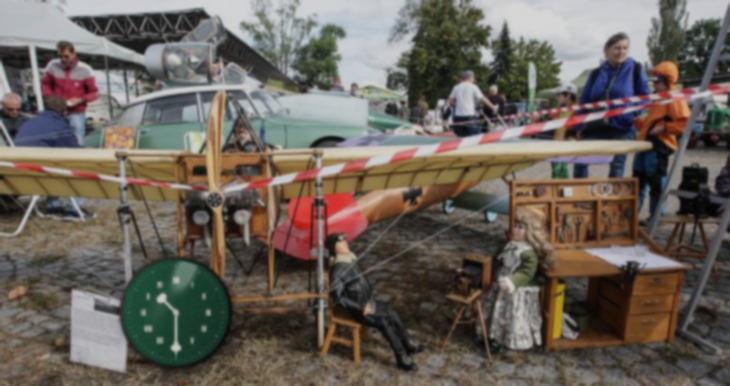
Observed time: 10:30
